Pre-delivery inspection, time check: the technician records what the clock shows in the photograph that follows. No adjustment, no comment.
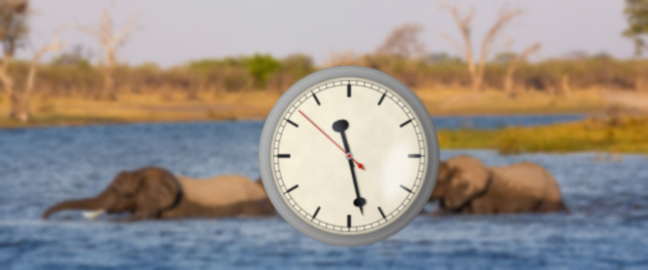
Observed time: 11:27:52
